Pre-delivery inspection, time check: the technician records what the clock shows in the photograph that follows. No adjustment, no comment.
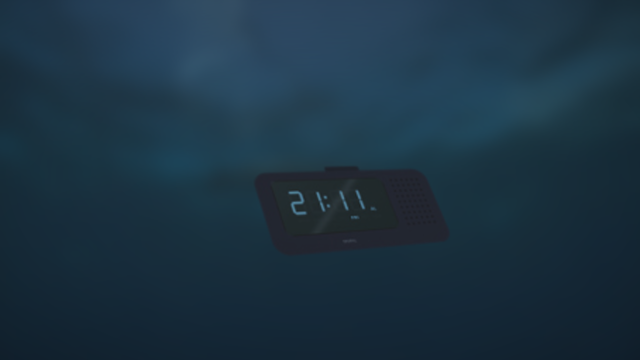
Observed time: 21:11
